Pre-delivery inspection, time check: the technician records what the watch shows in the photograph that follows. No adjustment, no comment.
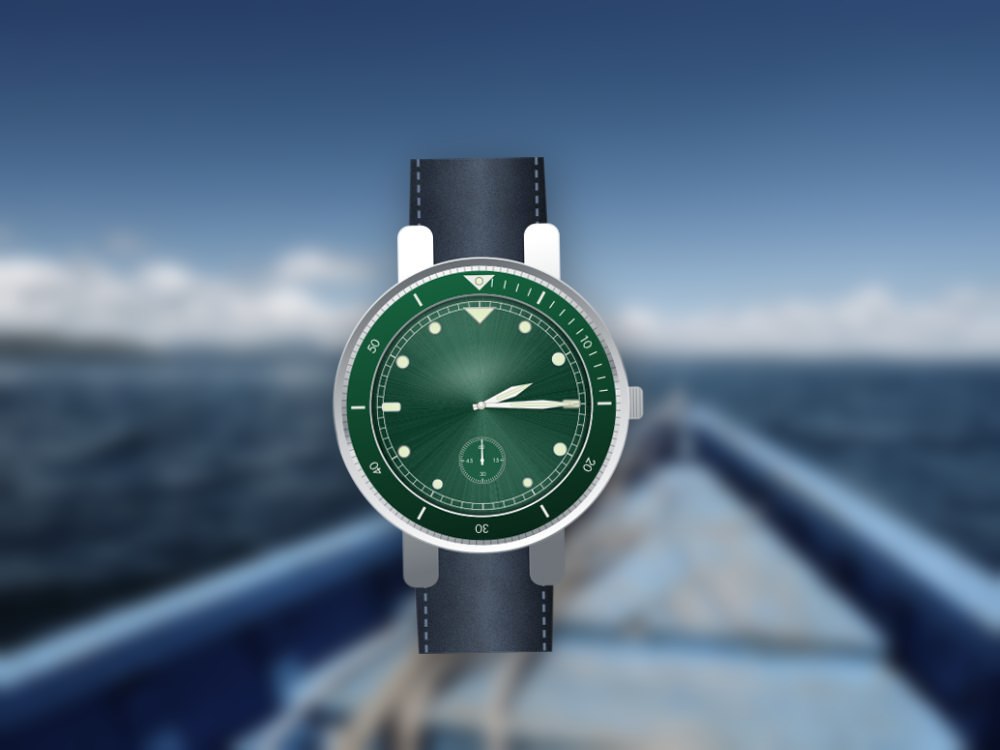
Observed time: 2:15
